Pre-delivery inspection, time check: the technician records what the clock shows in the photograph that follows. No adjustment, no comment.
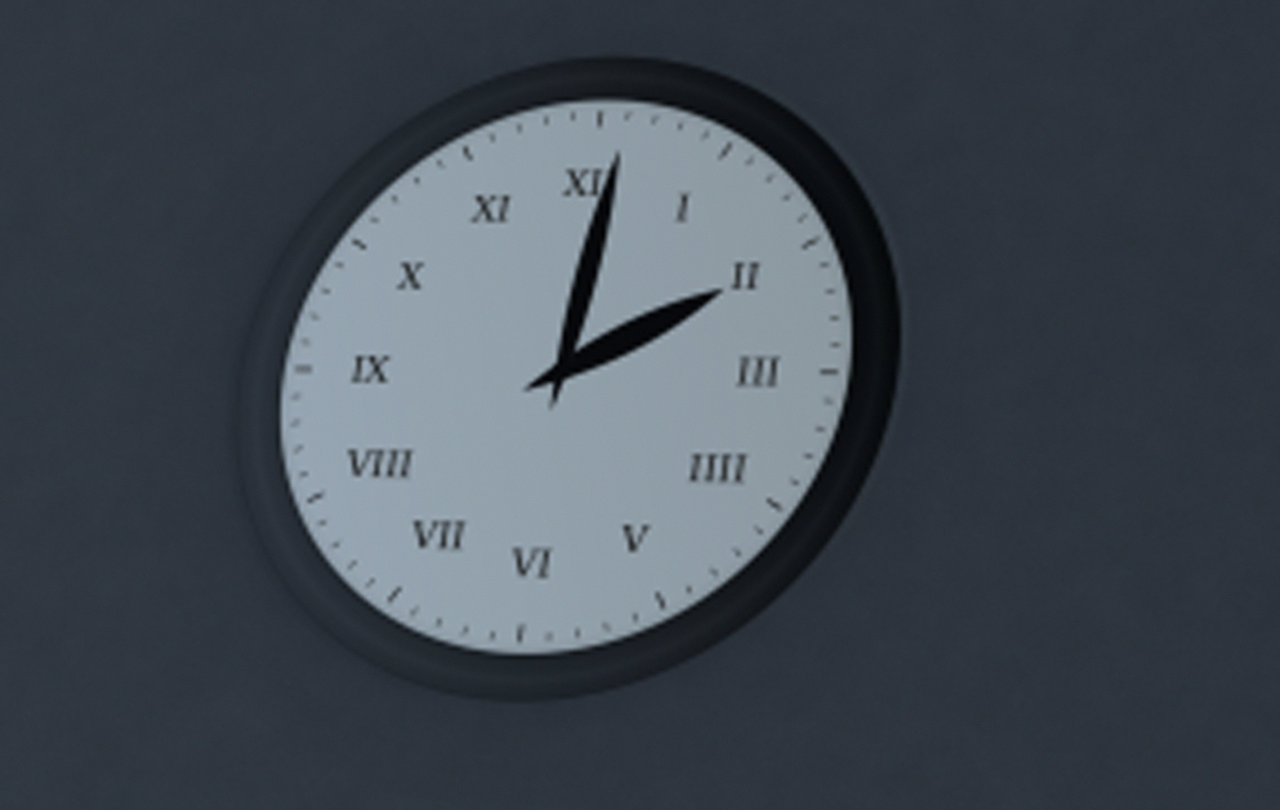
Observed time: 2:01
